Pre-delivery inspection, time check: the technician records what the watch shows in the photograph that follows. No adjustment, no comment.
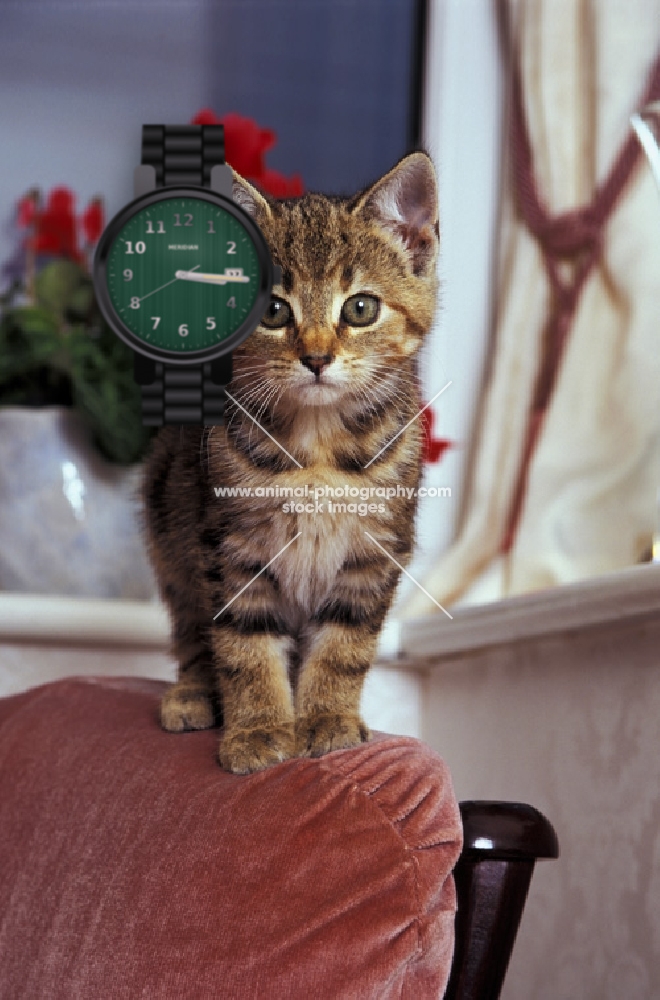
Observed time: 3:15:40
